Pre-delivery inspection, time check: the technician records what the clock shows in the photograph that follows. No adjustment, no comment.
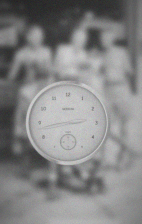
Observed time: 2:43
